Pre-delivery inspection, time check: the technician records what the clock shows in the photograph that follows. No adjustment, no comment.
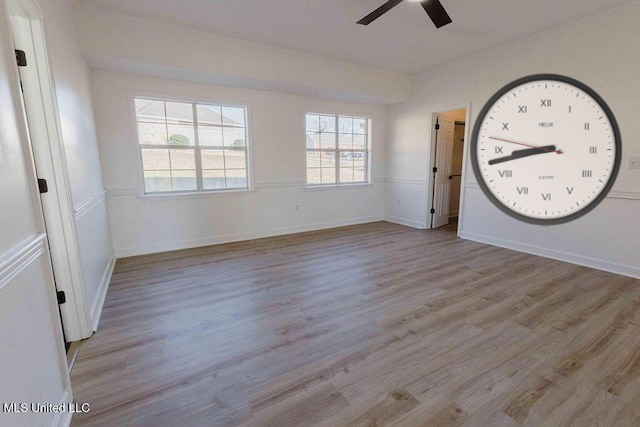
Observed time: 8:42:47
